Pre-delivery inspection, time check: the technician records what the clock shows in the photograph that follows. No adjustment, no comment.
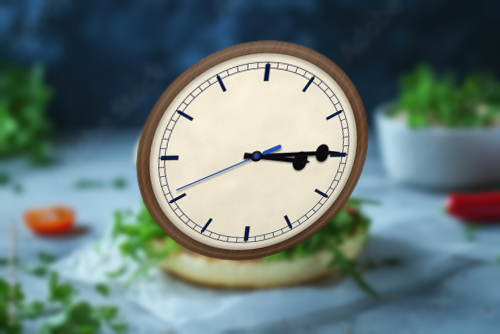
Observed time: 3:14:41
